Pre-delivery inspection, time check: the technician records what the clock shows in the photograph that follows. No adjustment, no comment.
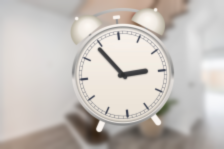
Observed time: 2:54
